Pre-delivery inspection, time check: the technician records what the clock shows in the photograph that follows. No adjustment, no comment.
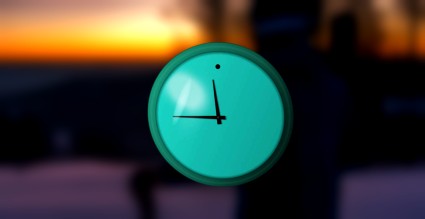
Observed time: 11:45
